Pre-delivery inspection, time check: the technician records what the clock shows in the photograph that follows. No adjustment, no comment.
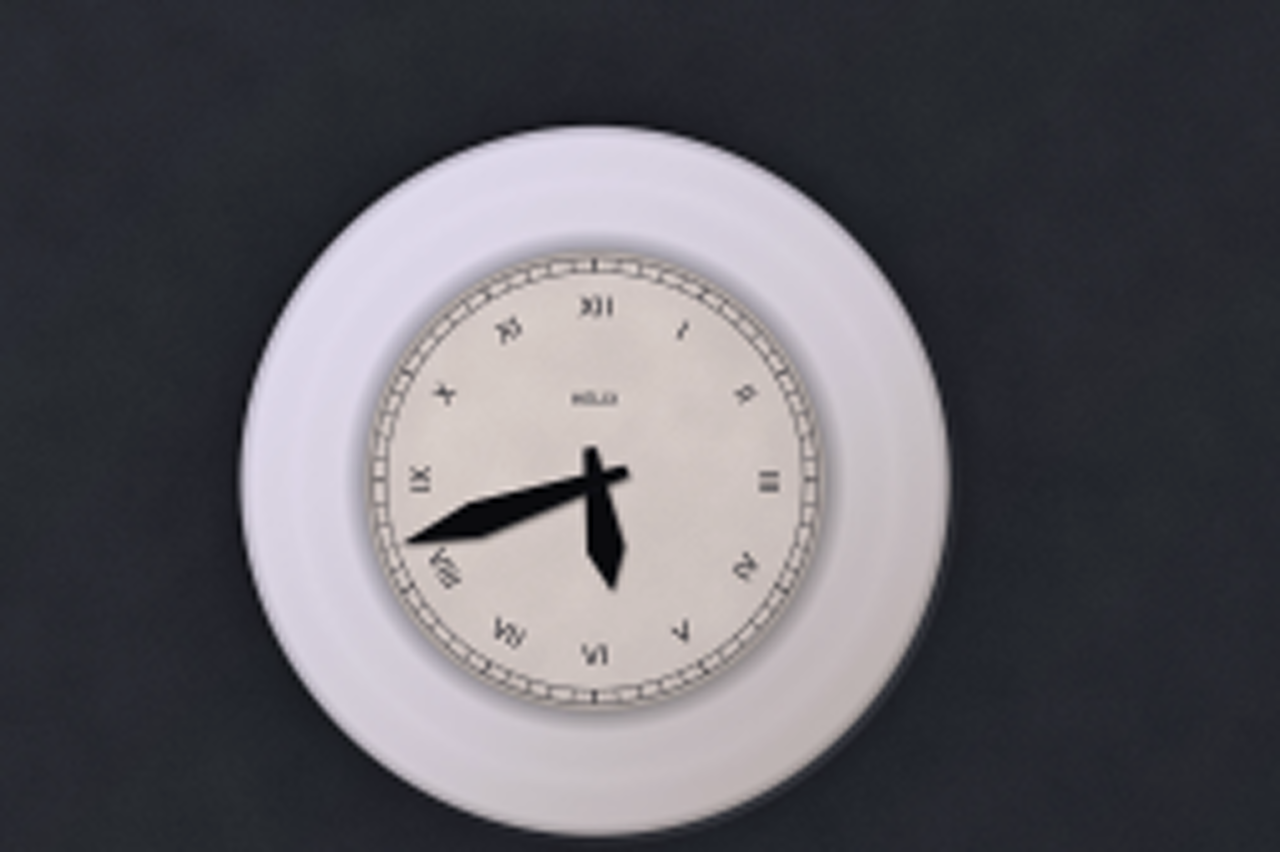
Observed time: 5:42
